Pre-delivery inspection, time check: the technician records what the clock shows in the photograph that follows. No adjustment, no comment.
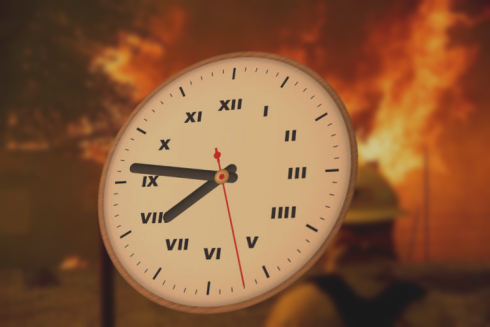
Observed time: 7:46:27
